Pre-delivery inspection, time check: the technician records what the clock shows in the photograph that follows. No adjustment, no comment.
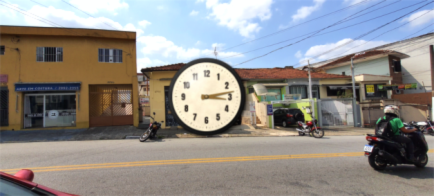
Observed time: 3:13
